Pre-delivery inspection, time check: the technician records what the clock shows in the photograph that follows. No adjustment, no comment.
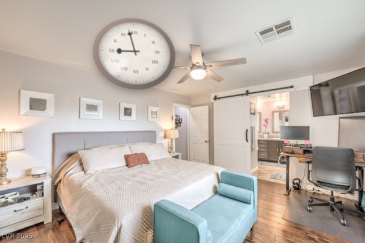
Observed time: 8:58
